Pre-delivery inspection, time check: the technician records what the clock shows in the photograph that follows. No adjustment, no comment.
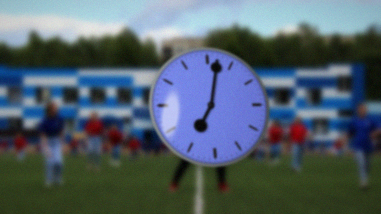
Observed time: 7:02
